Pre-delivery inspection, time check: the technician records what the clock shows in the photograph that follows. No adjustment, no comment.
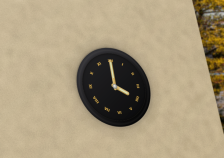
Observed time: 4:00
